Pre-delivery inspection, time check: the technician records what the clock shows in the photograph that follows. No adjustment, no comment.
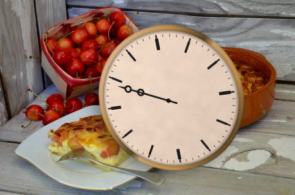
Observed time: 9:49
